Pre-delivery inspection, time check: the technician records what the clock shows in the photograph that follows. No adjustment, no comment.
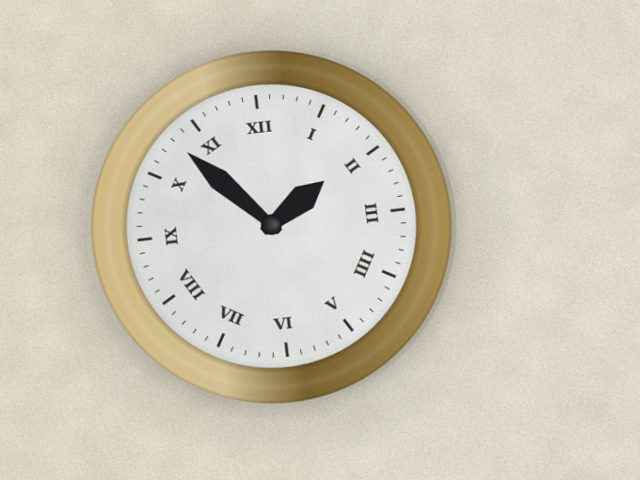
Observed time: 1:53
